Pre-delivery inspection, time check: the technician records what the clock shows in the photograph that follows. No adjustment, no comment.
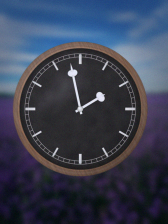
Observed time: 1:58
